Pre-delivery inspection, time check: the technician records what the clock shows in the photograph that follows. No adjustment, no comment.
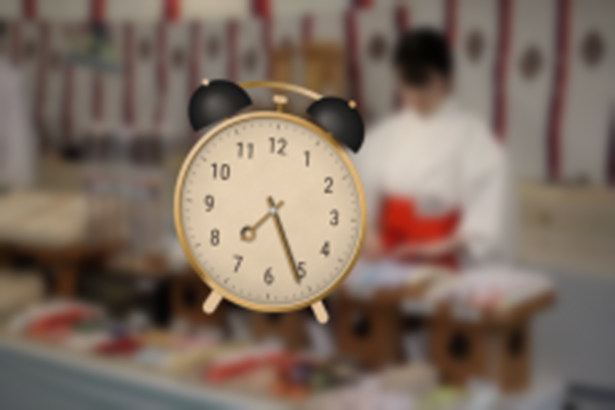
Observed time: 7:26
